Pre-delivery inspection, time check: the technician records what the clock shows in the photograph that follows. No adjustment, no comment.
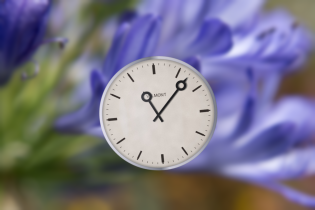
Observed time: 11:07
